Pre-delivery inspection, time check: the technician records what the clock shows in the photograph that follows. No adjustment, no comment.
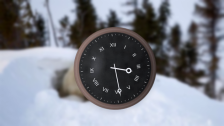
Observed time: 3:29
